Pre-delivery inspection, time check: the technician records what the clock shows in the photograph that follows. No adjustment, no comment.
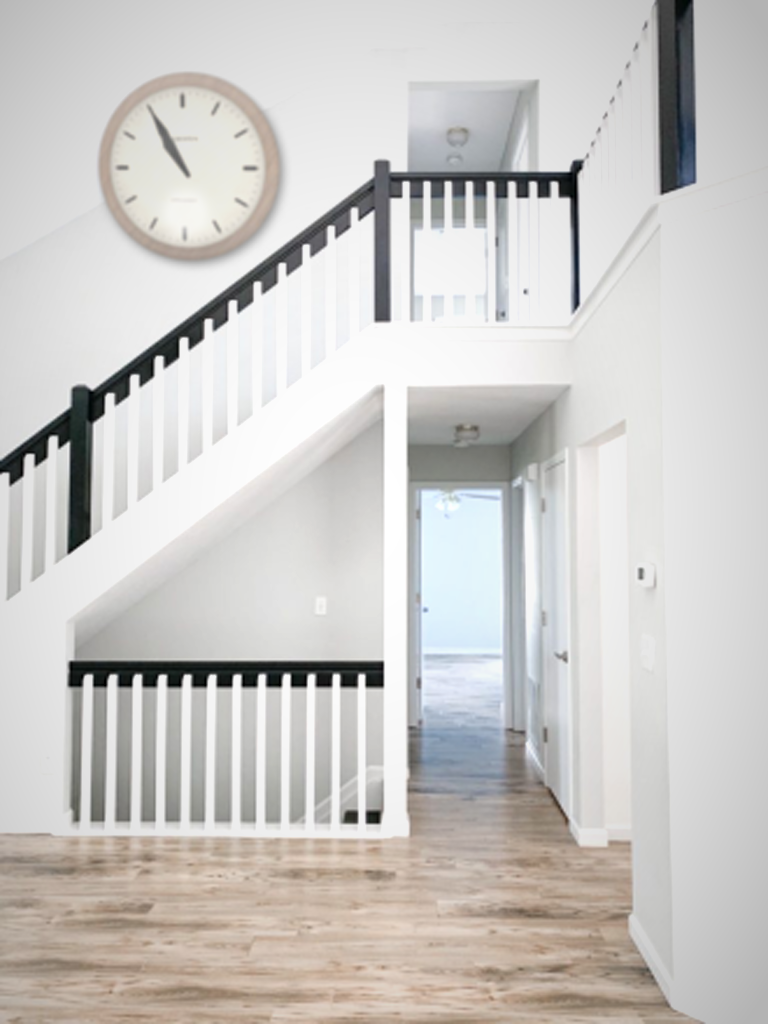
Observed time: 10:55
